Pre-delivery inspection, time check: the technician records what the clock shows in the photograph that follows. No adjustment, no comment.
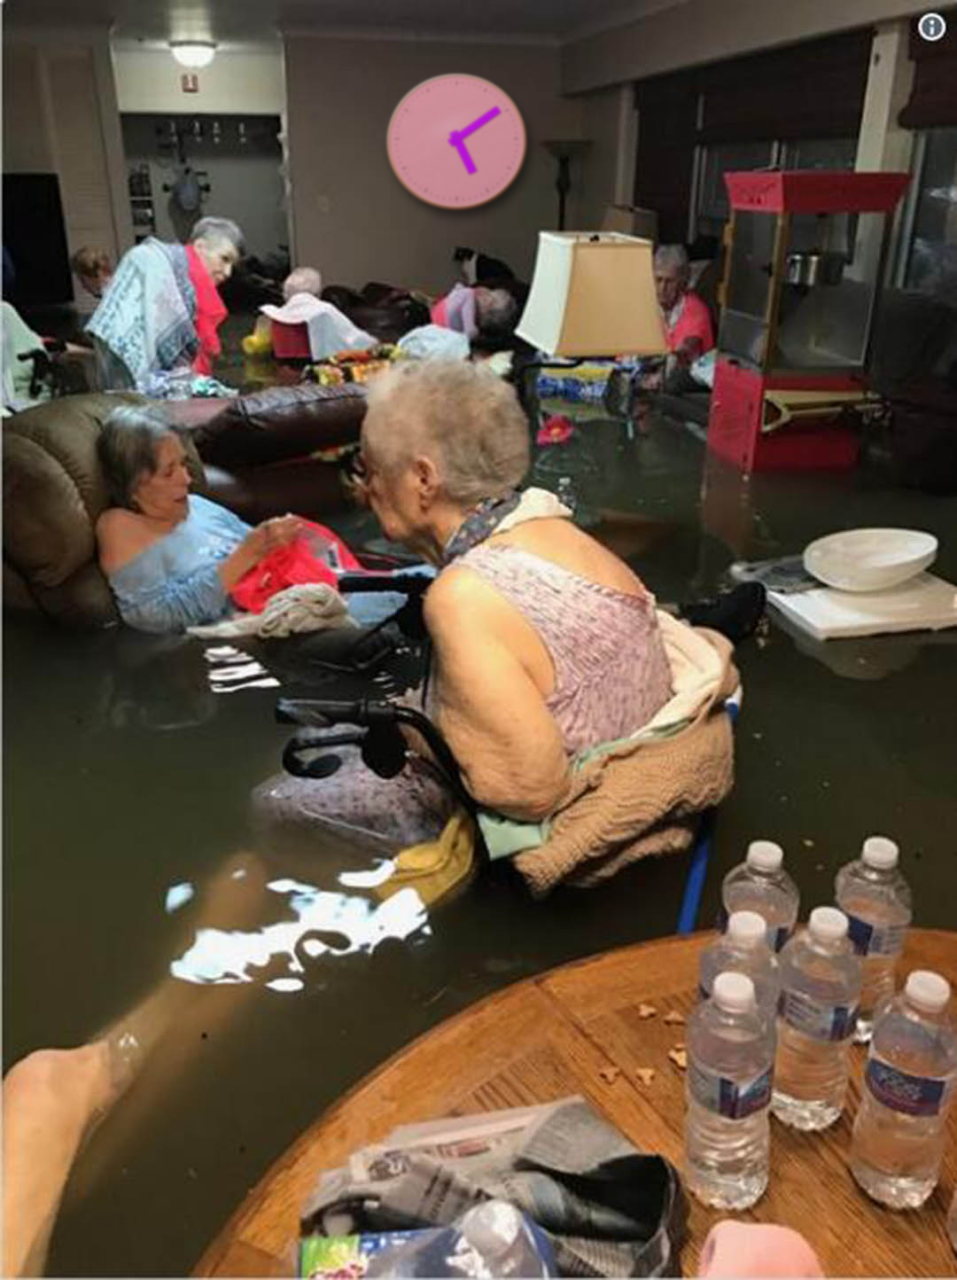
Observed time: 5:09
